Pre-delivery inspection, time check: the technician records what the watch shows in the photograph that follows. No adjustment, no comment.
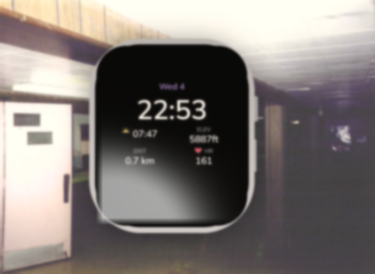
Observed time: 22:53
